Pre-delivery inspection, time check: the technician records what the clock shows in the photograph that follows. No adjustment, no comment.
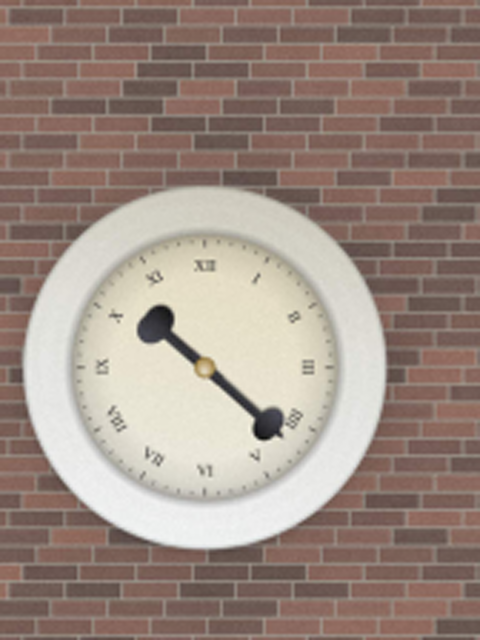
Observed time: 10:22
